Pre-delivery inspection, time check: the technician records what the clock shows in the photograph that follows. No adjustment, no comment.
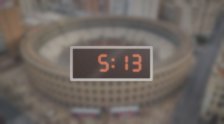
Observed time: 5:13
